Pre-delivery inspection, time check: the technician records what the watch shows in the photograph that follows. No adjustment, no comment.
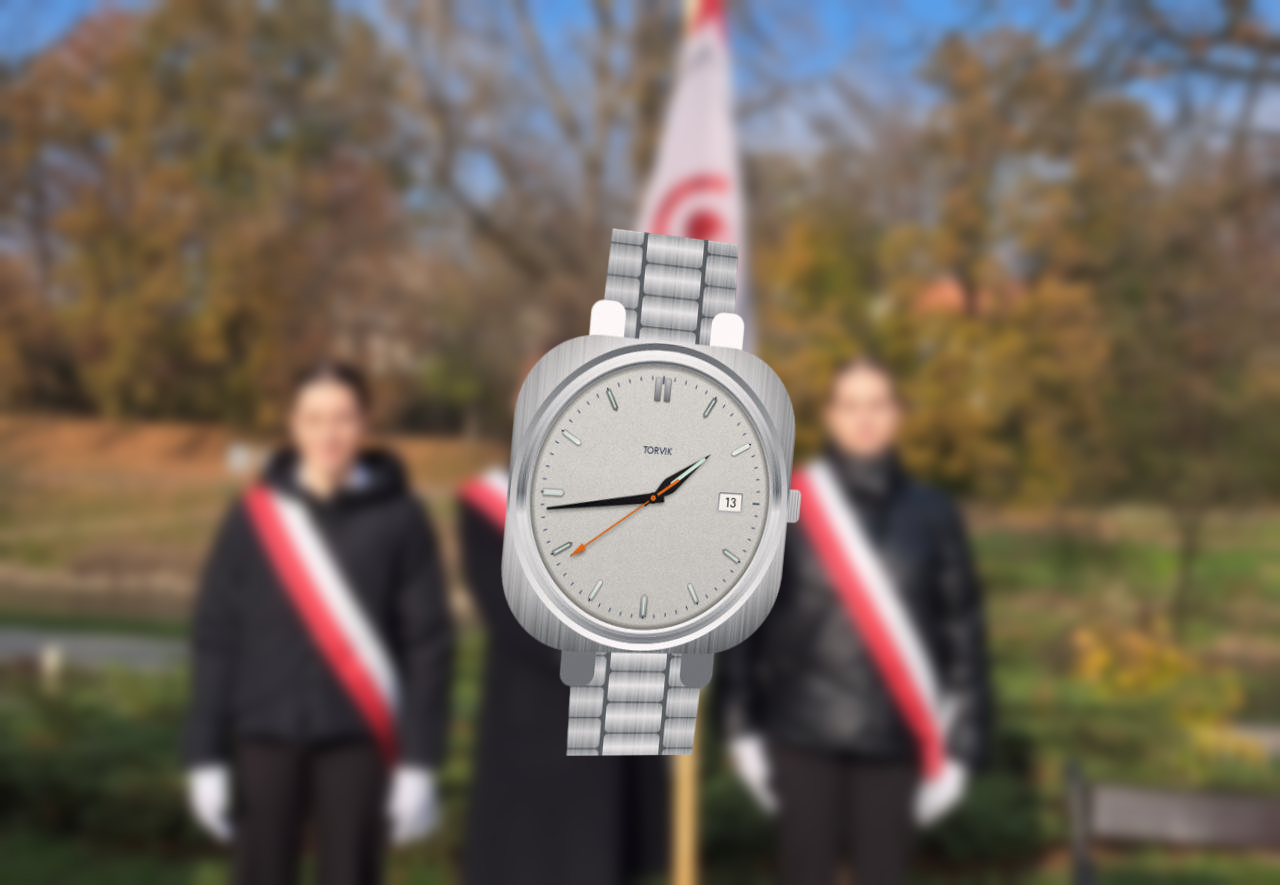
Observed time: 1:43:39
